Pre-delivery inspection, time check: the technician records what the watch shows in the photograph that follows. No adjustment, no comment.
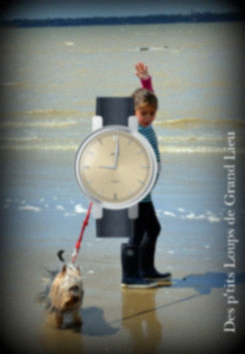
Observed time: 9:01
